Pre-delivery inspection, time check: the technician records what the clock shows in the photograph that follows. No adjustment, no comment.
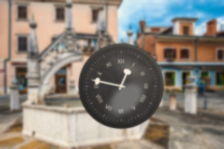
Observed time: 12:47
